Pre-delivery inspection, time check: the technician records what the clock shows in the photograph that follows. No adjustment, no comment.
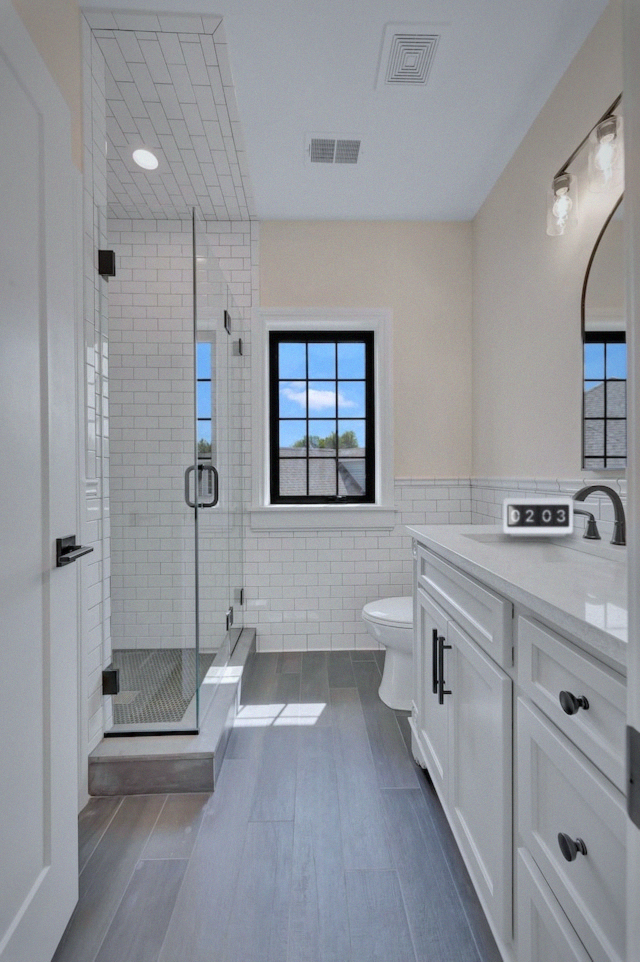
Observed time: 2:03
